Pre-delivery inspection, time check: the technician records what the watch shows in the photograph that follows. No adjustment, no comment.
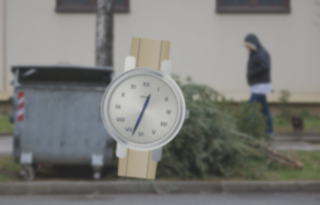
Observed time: 12:33
